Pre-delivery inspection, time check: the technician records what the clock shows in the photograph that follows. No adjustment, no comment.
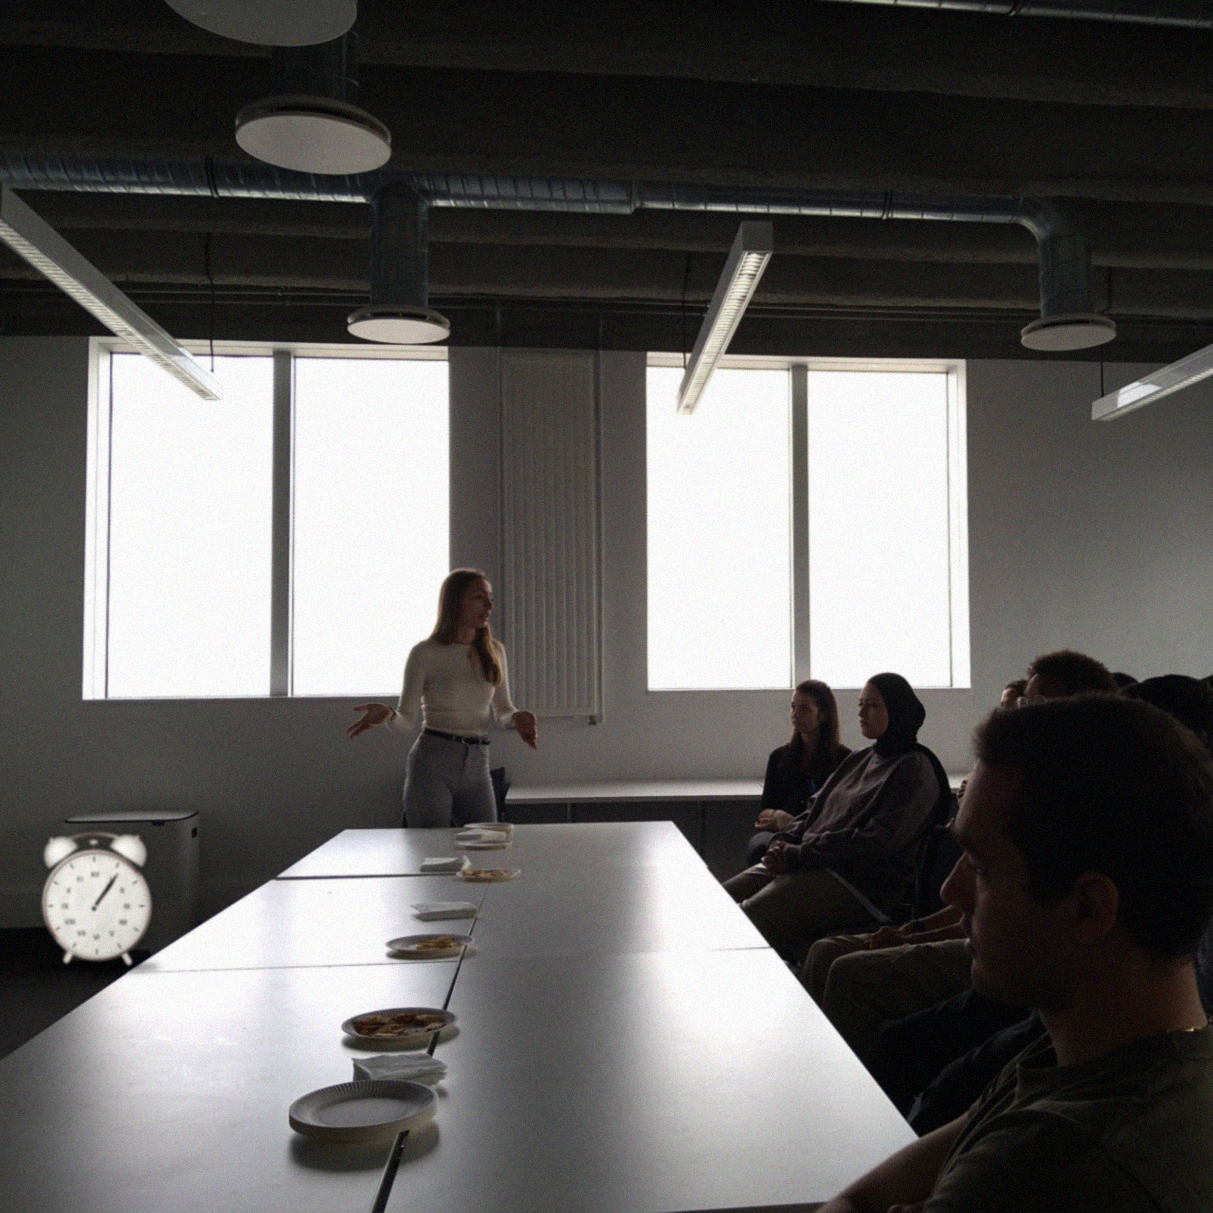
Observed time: 1:06
